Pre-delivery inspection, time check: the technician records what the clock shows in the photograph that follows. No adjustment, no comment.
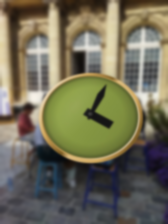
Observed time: 4:04
